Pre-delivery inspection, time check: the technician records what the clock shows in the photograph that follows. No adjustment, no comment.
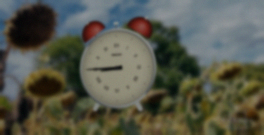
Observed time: 8:45
